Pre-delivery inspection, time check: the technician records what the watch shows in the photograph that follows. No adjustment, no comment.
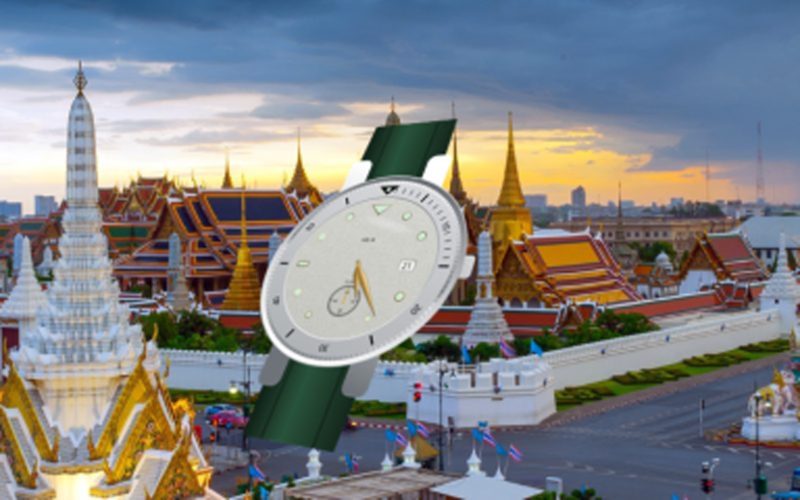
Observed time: 5:24
